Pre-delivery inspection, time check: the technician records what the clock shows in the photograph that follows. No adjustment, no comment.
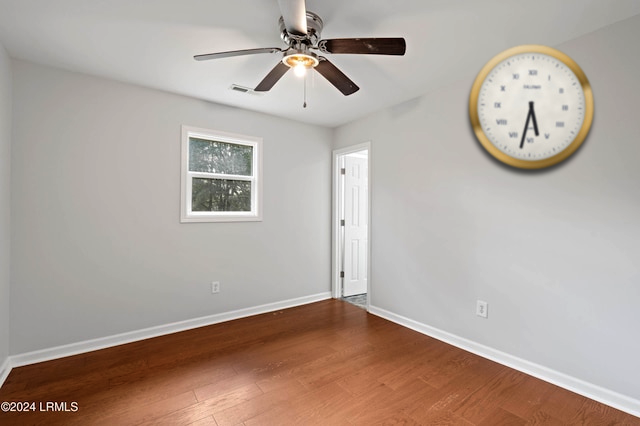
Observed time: 5:32
